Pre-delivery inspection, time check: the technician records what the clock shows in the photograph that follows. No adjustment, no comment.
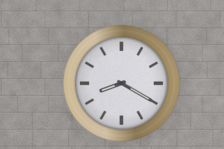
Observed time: 8:20
